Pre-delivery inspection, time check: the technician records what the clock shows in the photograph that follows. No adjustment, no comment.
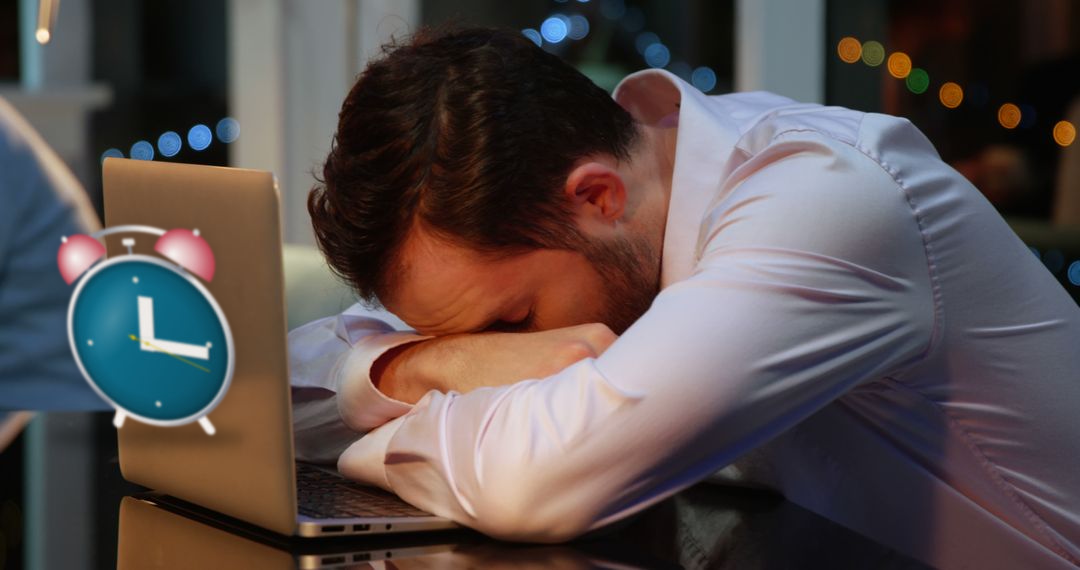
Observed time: 12:16:19
